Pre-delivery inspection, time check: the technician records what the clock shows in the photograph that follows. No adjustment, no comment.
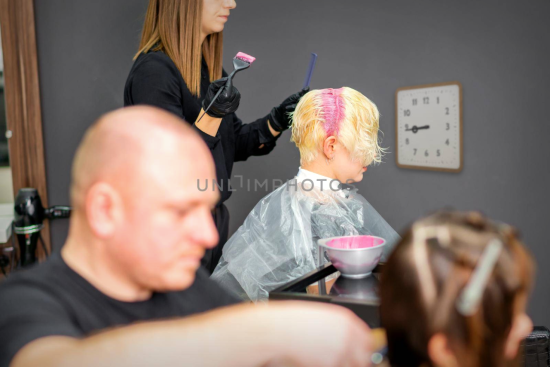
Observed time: 8:44
